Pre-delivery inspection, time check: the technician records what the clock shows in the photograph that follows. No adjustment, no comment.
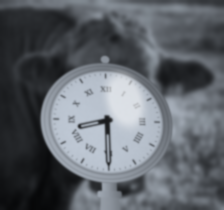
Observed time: 8:30
